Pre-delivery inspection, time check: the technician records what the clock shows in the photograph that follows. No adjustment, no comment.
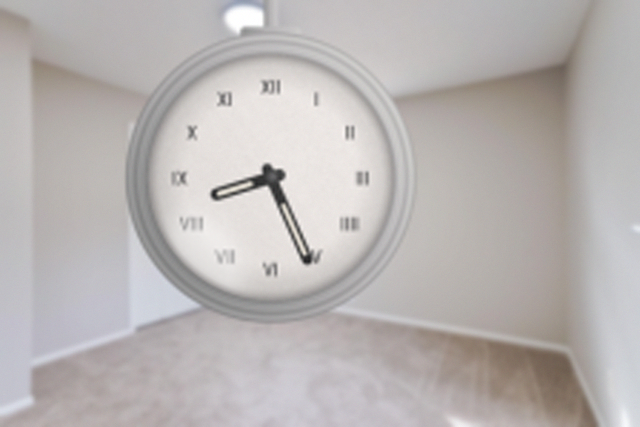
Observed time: 8:26
